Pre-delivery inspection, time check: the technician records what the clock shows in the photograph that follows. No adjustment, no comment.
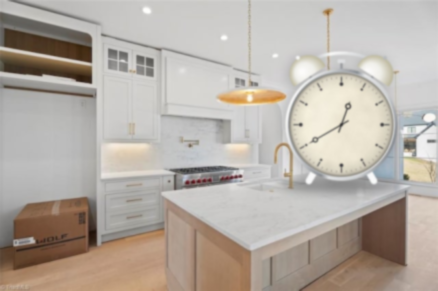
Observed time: 12:40
